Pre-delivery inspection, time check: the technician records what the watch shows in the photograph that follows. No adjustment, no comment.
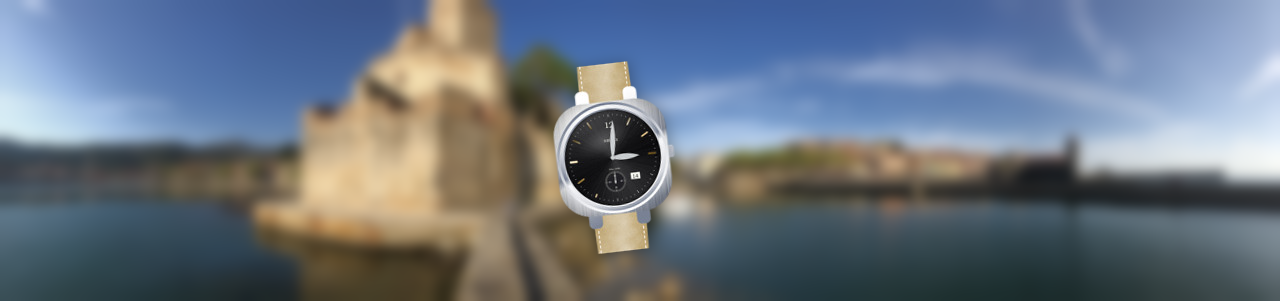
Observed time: 3:01
